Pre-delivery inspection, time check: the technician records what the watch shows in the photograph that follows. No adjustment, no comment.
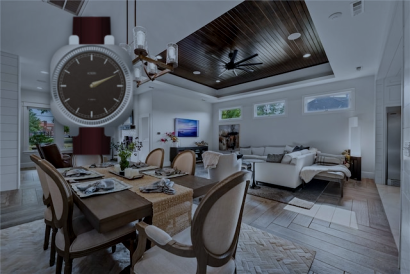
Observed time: 2:11
